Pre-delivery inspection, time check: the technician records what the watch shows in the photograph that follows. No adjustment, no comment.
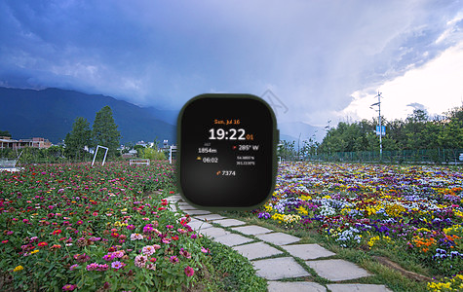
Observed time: 19:22
